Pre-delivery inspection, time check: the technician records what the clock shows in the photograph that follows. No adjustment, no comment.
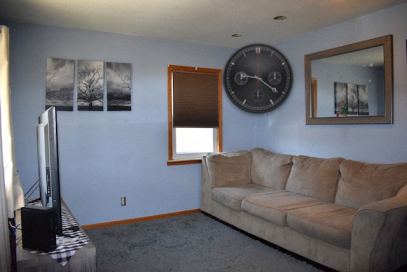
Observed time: 9:21
